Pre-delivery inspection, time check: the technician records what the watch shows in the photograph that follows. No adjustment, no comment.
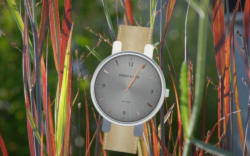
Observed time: 1:04
